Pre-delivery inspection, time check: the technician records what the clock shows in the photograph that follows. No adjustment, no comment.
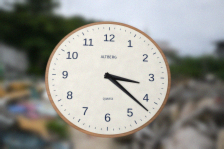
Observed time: 3:22
